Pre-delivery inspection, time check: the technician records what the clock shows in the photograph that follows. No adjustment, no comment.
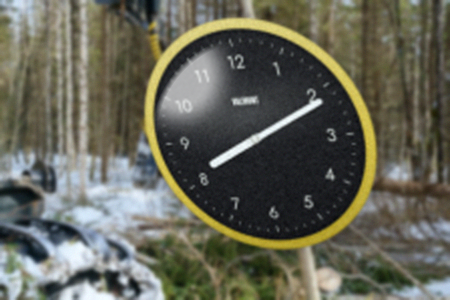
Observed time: 8:11
